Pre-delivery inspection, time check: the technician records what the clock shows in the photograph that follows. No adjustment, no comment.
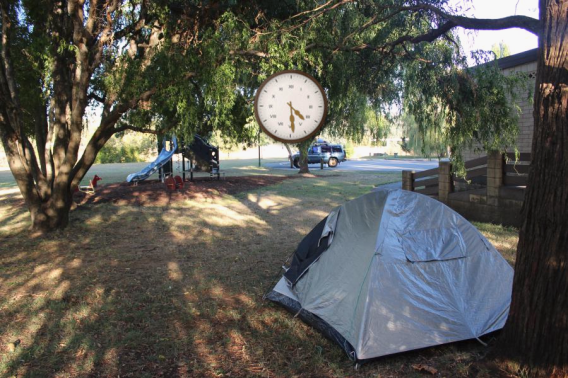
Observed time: 4:29
